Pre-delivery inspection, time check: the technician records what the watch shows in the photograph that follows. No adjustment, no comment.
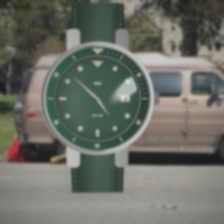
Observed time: 4:52
